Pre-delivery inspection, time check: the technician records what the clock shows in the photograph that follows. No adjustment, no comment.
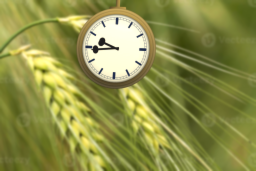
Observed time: 9:44
